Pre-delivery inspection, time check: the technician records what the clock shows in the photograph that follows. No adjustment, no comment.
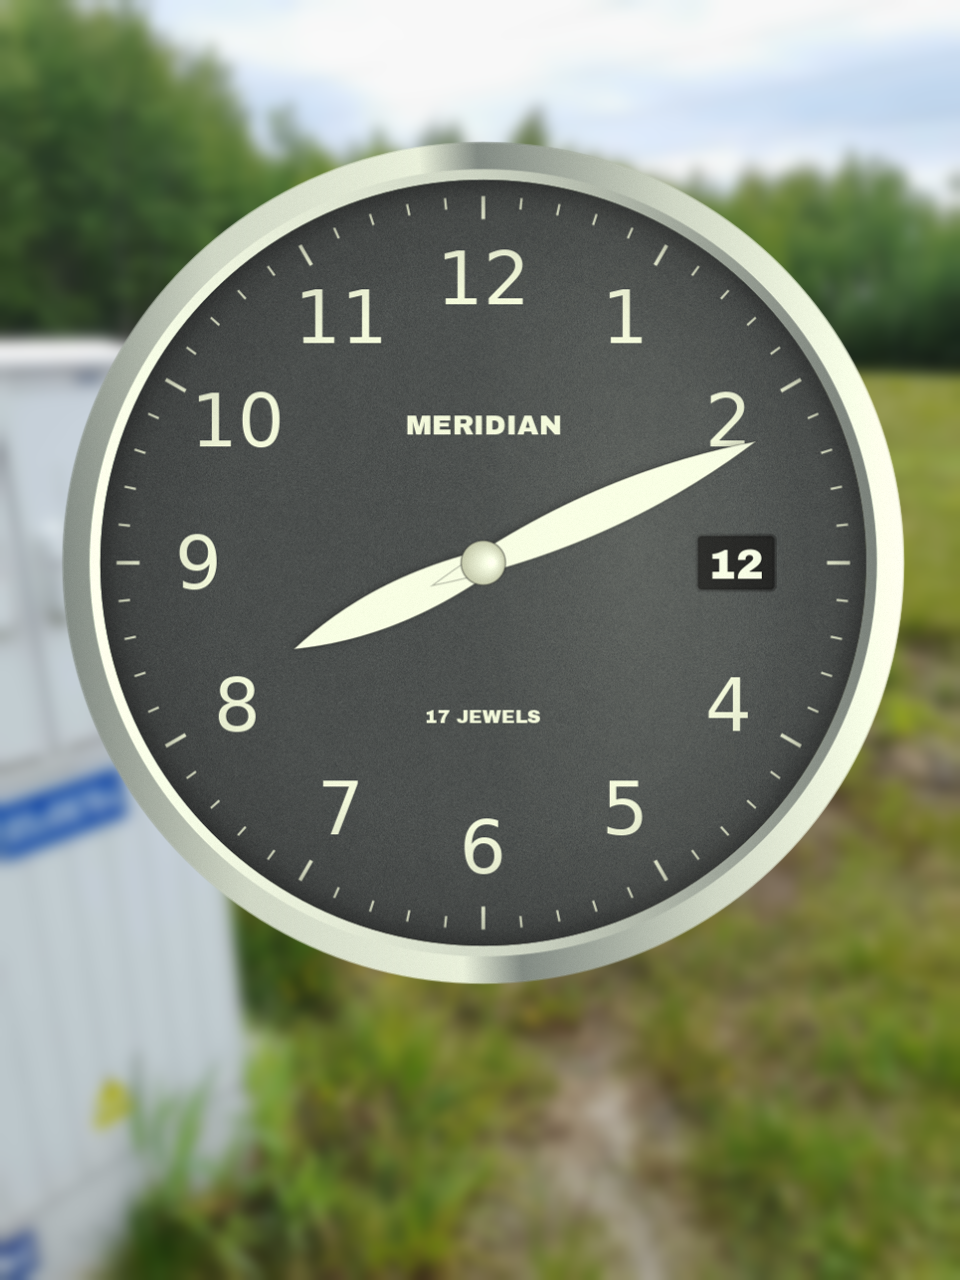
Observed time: 8:11
